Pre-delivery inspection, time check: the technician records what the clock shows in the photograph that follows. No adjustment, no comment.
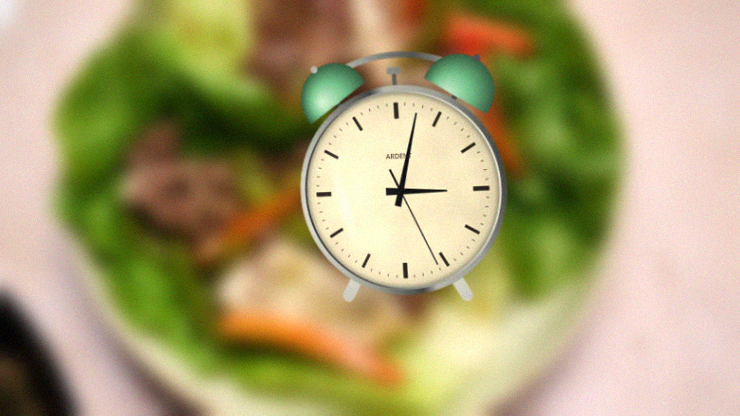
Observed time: 3:02:26
